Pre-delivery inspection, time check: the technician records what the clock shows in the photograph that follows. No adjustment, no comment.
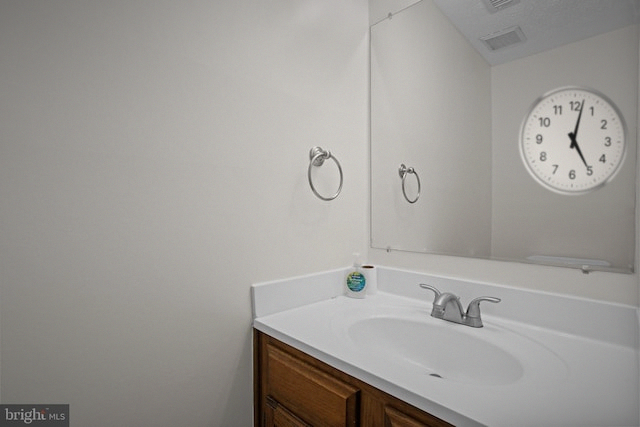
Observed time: 5:02
